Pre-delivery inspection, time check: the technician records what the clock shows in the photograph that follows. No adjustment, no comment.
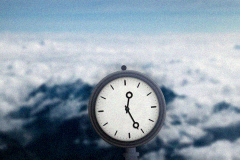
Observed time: 12:26
